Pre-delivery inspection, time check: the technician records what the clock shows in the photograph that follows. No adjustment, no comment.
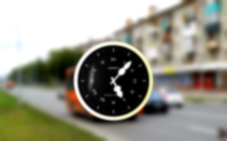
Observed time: 5:07
